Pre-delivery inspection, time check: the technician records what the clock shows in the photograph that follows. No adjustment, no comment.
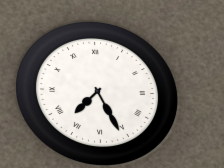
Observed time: 7:26
